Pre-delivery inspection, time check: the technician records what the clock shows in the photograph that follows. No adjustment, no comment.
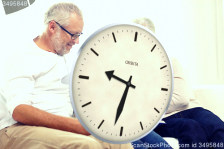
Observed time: 9:32
